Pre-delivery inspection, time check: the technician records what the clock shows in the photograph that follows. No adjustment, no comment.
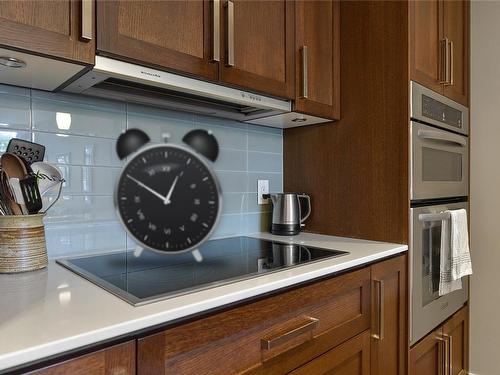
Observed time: 12:50
